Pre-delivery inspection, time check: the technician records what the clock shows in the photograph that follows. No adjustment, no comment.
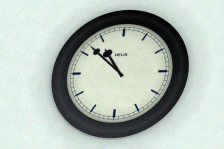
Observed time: 10:52
